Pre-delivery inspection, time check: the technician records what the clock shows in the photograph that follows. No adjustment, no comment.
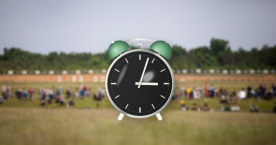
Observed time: 3:03
